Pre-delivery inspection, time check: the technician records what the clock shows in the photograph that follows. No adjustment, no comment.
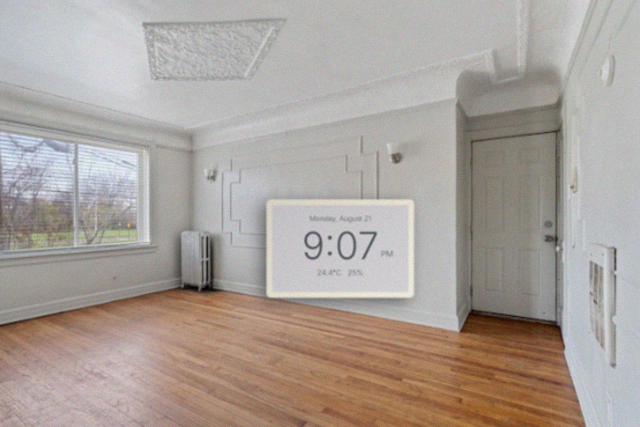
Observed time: 9:07
